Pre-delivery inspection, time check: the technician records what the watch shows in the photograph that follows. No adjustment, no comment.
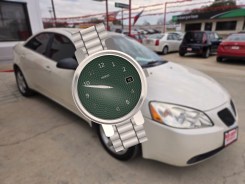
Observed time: 9:49
